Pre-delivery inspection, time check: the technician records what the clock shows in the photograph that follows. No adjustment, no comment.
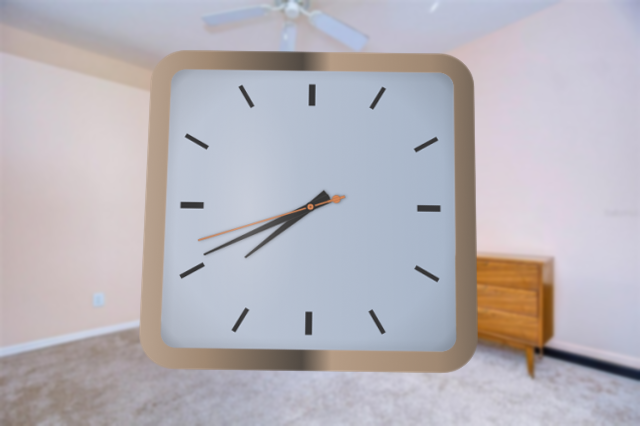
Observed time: 7:40:42
